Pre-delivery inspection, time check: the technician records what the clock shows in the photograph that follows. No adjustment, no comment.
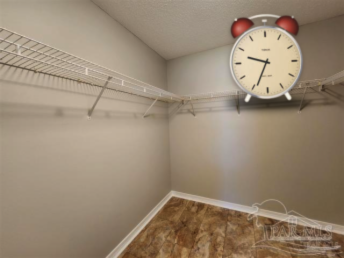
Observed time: 9:34
